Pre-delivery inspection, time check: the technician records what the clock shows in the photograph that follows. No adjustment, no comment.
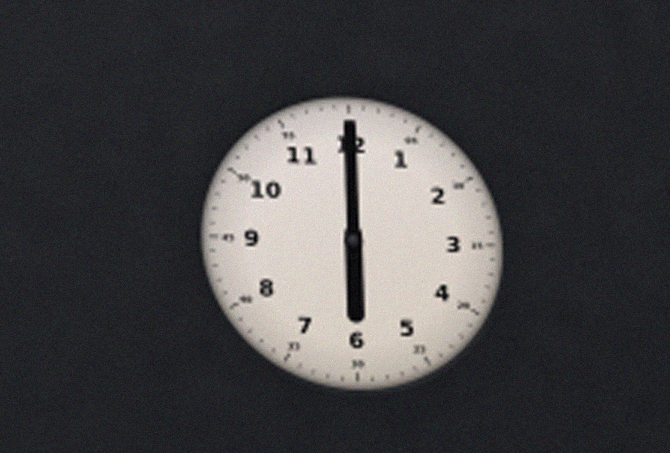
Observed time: 6:00
